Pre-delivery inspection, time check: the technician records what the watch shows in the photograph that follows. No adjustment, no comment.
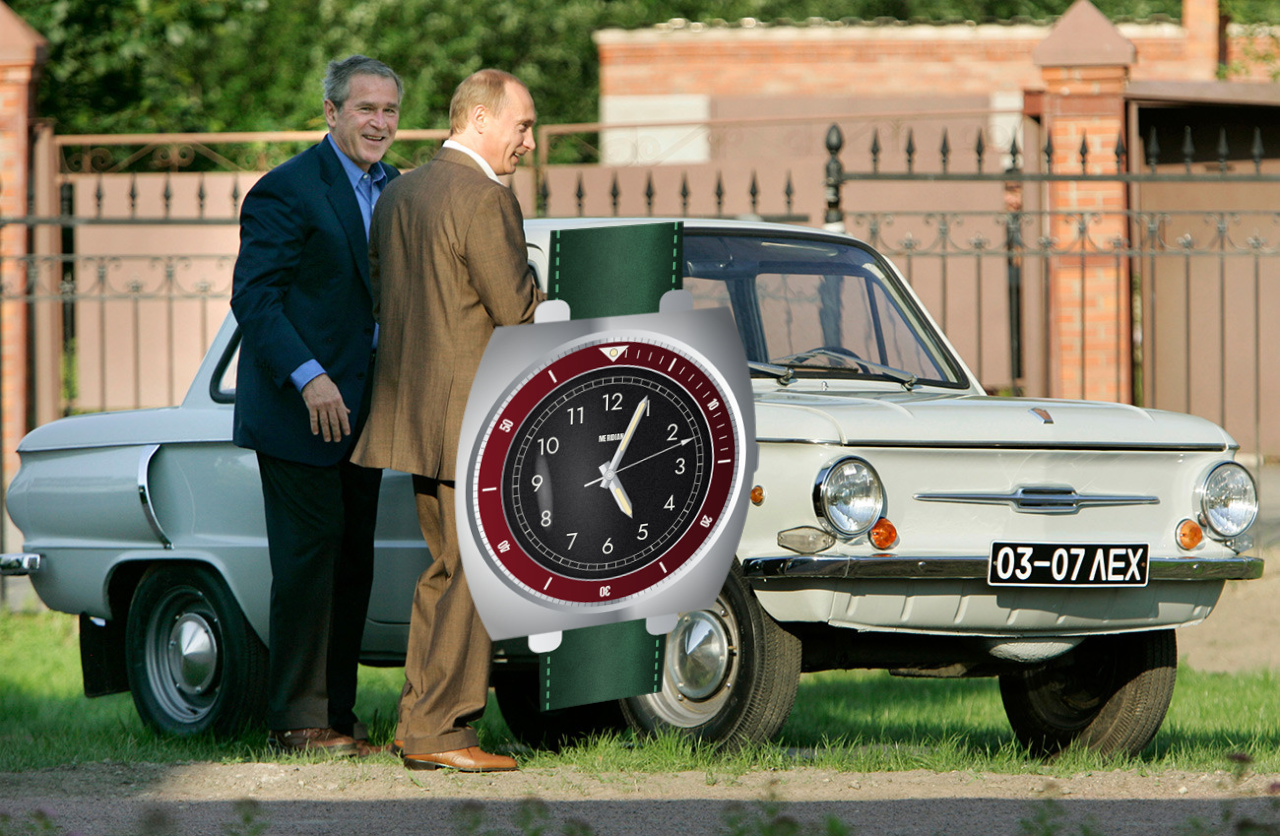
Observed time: 5:04:12
